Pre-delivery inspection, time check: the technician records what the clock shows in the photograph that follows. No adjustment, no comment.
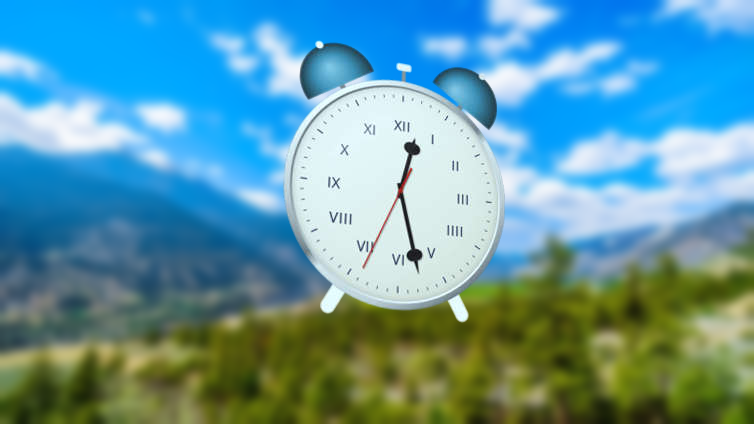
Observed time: 12:27:34
